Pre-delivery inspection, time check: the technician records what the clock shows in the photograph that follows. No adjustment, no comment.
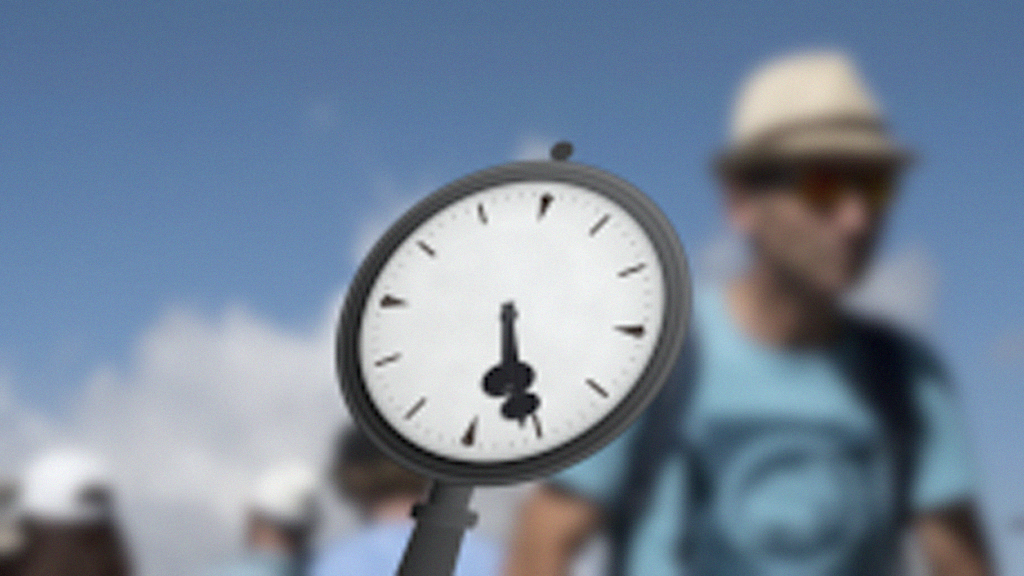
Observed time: 5:26
